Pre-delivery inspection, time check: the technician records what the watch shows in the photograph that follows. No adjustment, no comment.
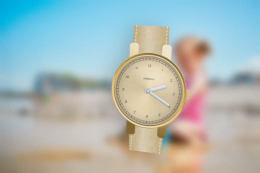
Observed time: 2:20
